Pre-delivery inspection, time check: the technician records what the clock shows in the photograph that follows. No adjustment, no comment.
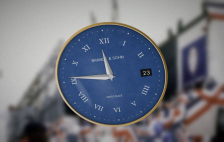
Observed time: 11:46
